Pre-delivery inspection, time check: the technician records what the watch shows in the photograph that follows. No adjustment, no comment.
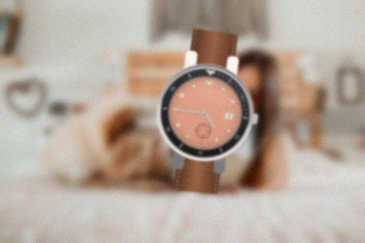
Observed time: 4:45
